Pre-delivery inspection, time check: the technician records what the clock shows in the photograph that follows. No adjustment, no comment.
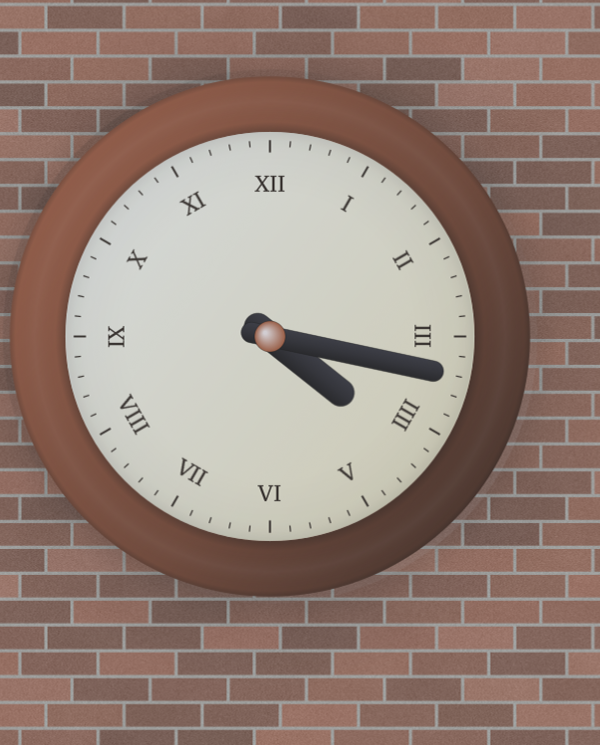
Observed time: 4:17
